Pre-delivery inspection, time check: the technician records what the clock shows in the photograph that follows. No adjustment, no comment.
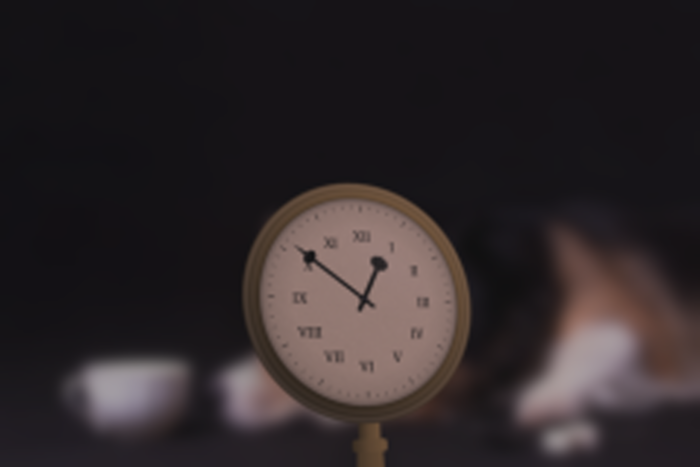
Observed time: 12:51
